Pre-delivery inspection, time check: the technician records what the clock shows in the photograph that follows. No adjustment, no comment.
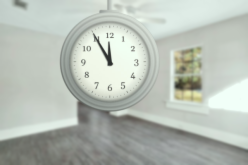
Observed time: 11:55
